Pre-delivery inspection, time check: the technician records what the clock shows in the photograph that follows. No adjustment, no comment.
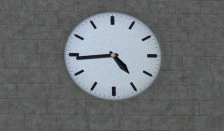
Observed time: 4:44
